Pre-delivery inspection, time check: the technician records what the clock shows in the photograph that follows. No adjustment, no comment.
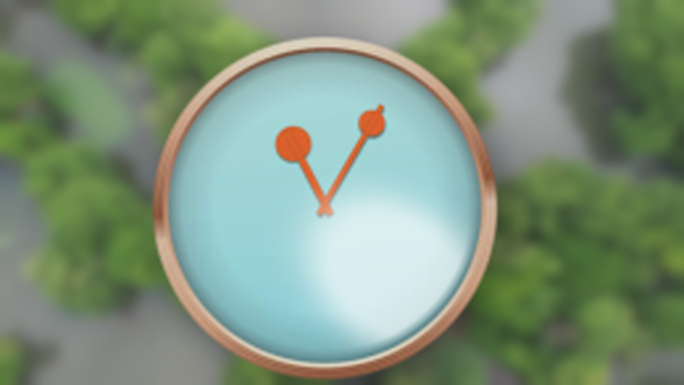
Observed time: 11:05
